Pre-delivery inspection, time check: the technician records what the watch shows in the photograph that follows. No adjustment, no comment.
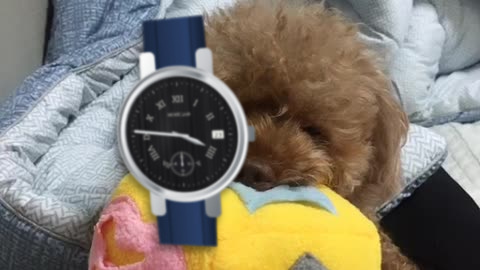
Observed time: 3:46
